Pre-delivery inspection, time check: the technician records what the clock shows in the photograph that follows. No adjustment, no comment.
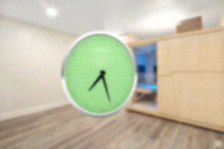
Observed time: 7:27
